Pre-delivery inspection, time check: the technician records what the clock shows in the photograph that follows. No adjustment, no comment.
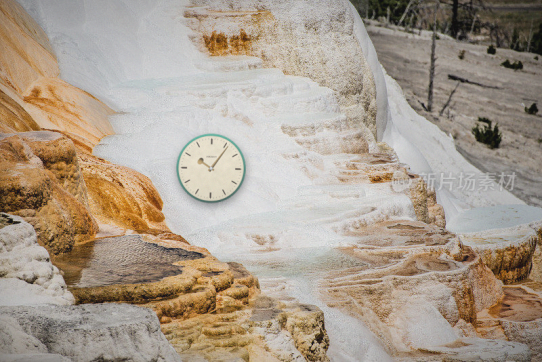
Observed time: 10:06
